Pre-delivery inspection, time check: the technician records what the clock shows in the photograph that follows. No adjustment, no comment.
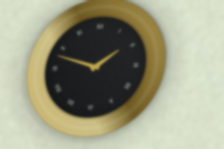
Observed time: 1:48
